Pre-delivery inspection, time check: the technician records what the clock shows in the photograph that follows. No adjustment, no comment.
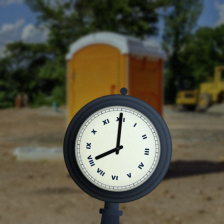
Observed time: 8:00
